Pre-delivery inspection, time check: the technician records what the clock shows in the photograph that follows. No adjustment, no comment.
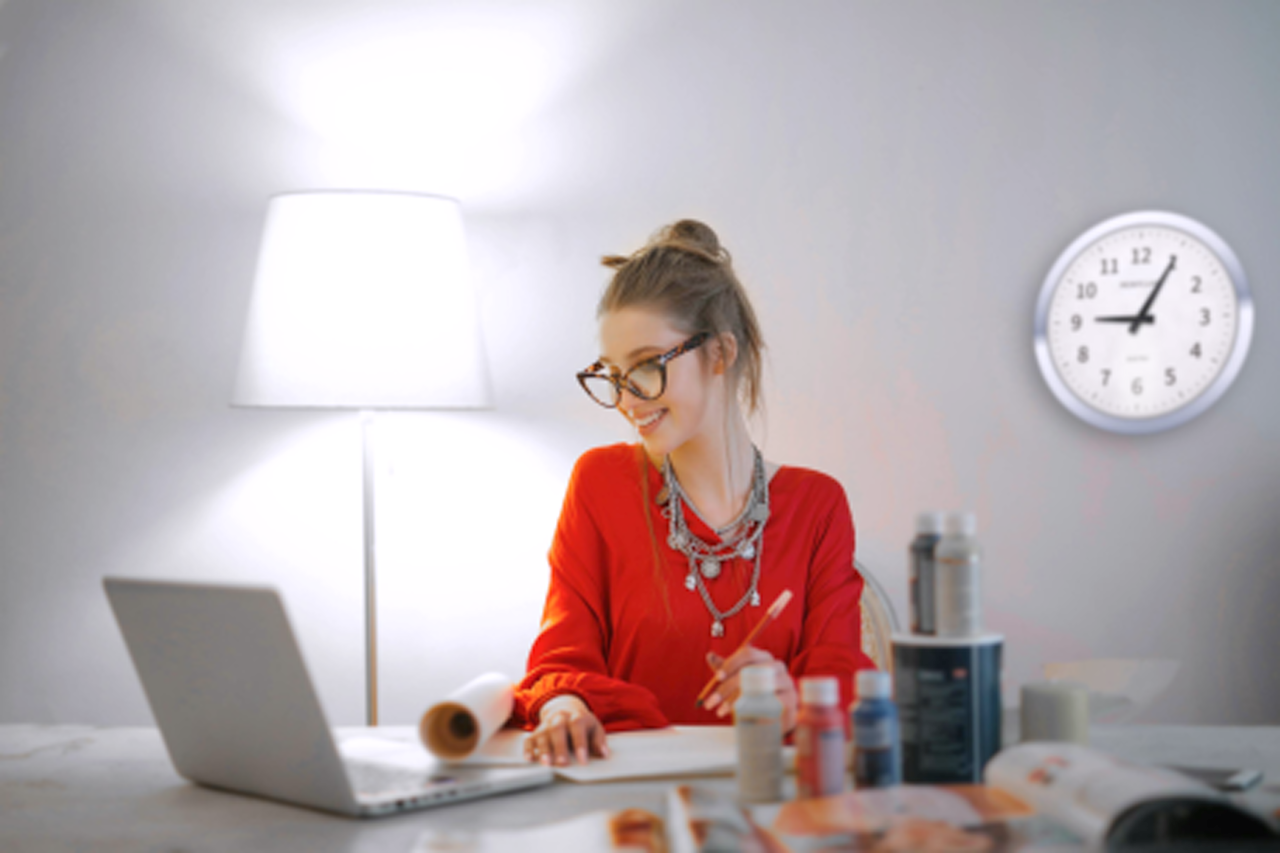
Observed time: 9:05
